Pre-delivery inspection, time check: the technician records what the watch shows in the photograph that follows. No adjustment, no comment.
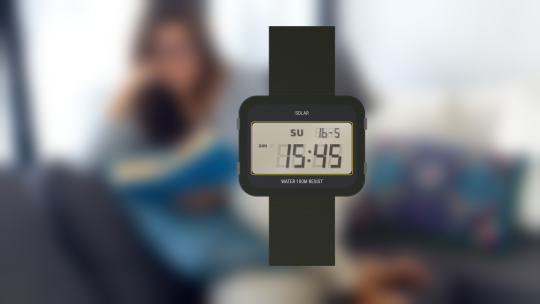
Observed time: 15:45
